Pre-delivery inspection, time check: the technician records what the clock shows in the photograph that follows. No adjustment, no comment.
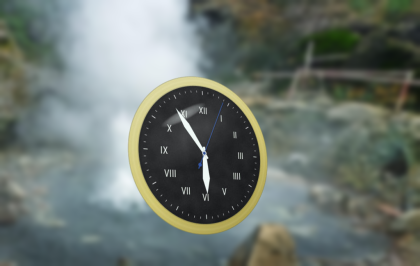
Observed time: 5:54:04
